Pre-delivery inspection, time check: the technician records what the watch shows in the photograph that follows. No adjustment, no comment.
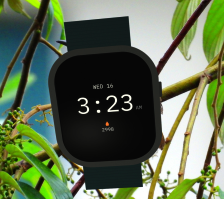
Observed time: 3:23
